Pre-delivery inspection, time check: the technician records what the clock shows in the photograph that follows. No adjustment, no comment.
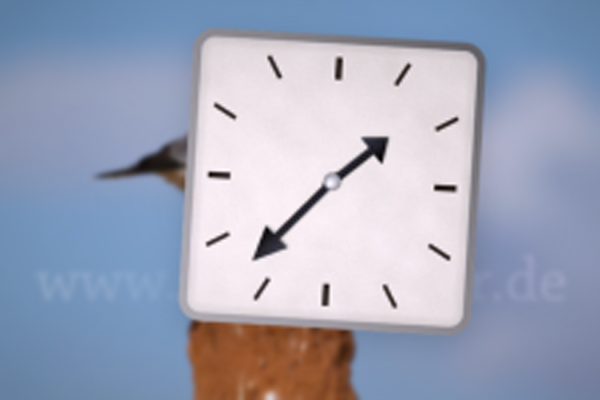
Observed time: 1:37
